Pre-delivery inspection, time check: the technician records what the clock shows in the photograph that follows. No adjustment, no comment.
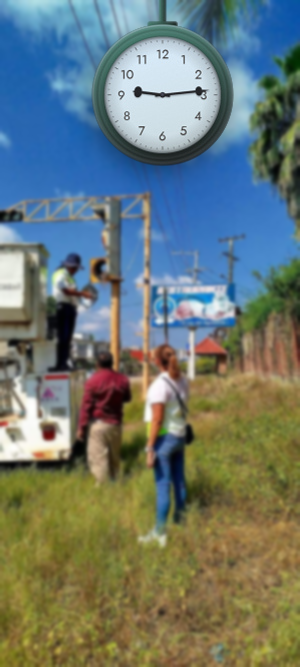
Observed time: 9:14
